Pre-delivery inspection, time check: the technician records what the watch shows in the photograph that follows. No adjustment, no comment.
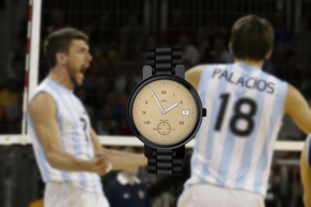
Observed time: 1:55
